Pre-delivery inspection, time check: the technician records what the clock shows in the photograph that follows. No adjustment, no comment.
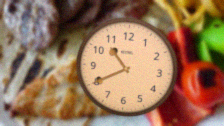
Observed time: 10:40
